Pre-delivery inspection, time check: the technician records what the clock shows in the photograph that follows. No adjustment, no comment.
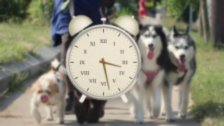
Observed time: 3:28
